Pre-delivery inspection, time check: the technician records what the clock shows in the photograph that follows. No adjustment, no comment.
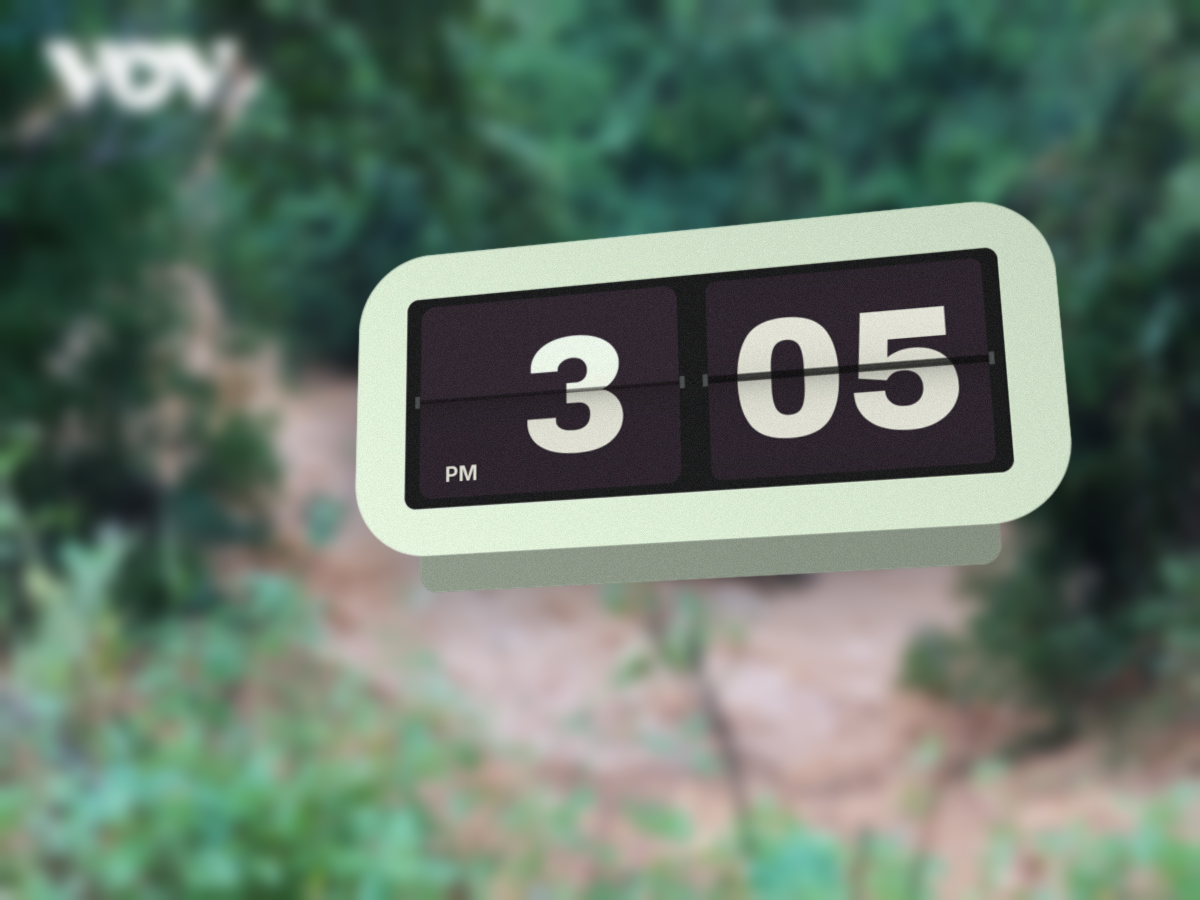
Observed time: 3:05
